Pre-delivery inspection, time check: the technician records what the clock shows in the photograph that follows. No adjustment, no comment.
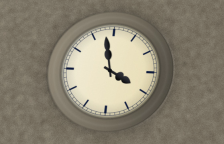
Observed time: 3:58
